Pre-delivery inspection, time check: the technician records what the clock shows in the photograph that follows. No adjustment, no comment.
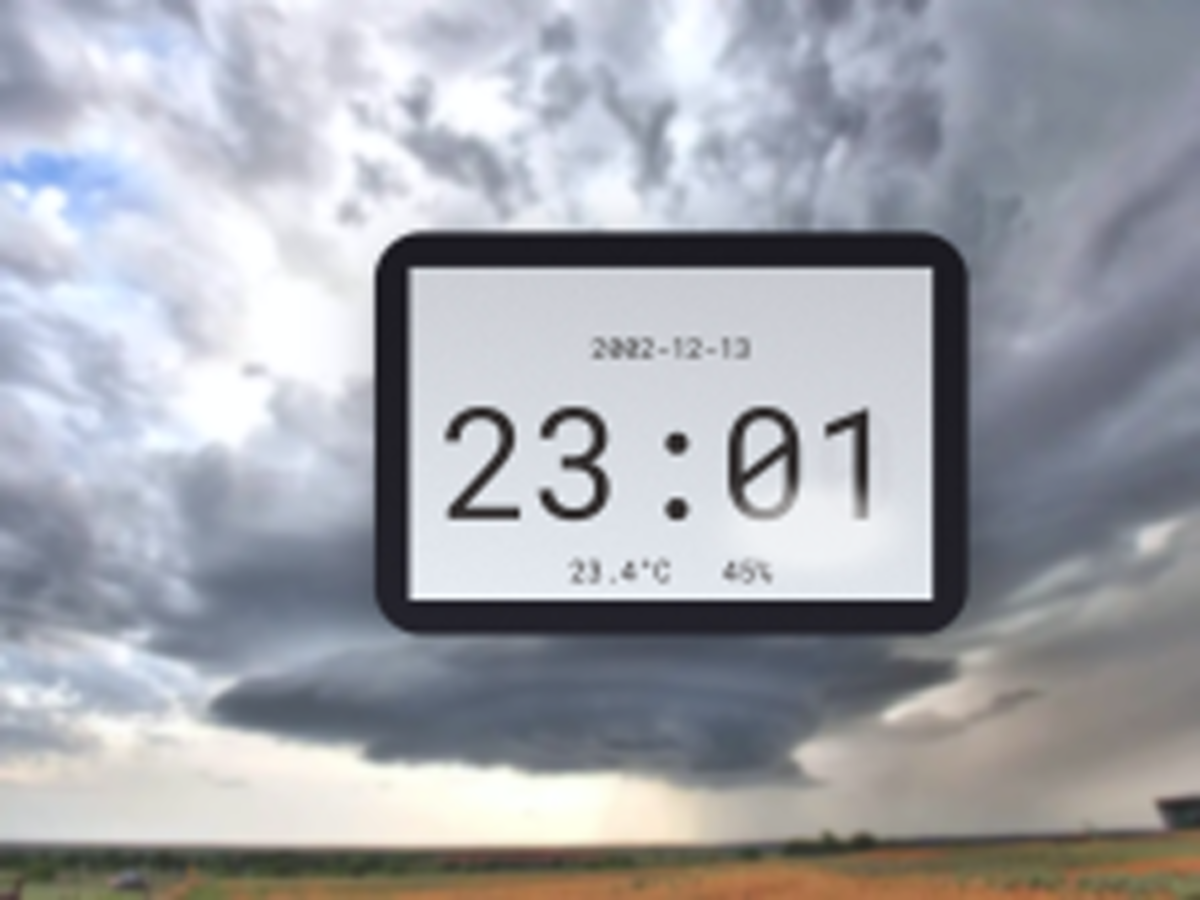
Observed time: 23:01
